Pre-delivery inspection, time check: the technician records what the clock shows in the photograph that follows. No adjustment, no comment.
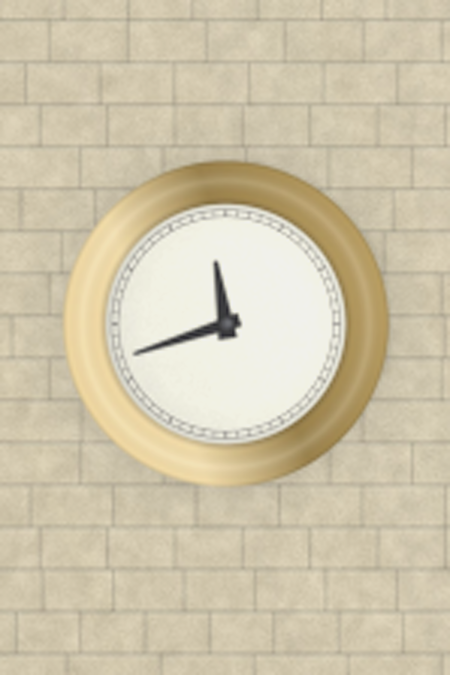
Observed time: 11:42
